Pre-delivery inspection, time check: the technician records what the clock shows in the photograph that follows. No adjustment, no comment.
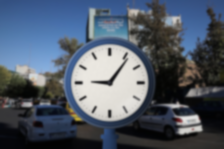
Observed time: 9:06
